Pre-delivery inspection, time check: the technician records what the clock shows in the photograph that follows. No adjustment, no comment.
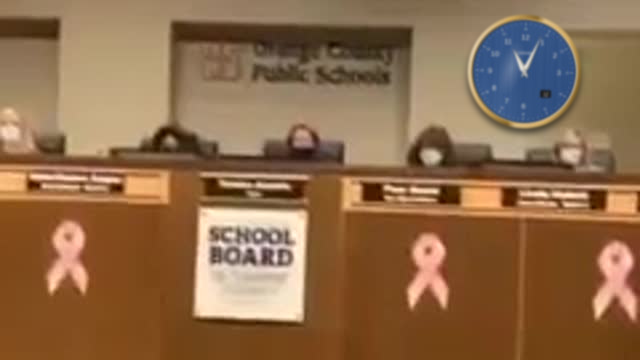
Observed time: 11:04
